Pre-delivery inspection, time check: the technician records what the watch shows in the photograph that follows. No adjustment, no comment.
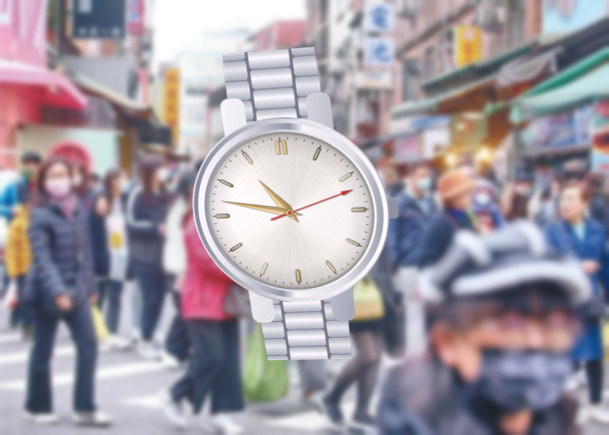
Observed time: 10:47:12
